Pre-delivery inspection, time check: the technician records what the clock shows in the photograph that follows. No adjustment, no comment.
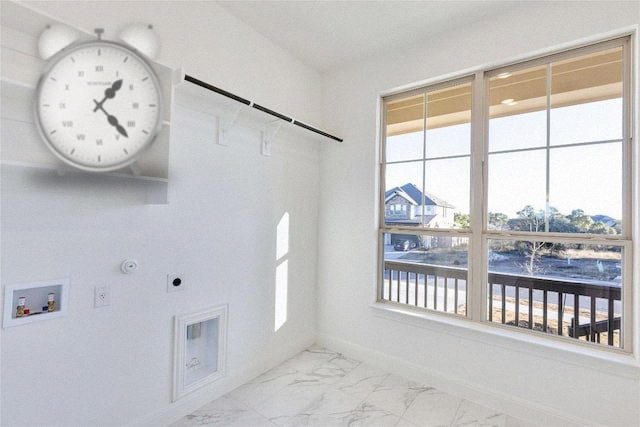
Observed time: 1:23
